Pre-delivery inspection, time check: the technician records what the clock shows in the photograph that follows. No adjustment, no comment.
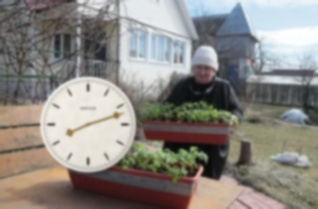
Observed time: 8:12
